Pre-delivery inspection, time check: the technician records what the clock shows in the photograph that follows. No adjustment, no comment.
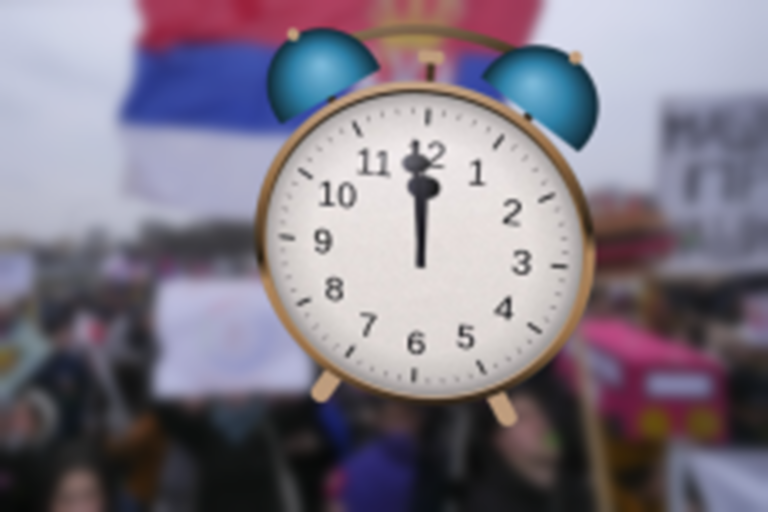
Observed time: 11:59
